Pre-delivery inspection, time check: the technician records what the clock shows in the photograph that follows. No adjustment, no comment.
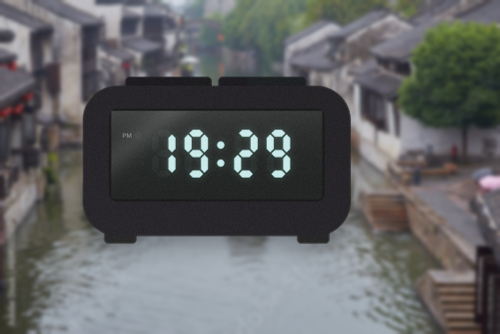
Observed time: 19:29
